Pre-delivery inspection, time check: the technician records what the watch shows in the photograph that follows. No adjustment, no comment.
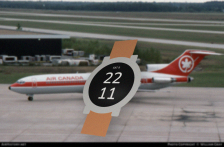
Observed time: 22:11
